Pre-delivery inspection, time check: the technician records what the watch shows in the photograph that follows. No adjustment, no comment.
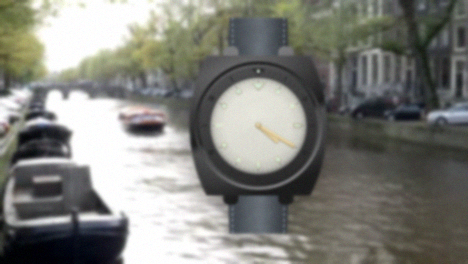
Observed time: 4:20
